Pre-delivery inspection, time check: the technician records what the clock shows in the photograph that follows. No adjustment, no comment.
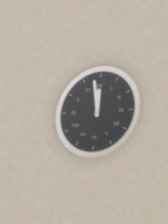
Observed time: 11:58
